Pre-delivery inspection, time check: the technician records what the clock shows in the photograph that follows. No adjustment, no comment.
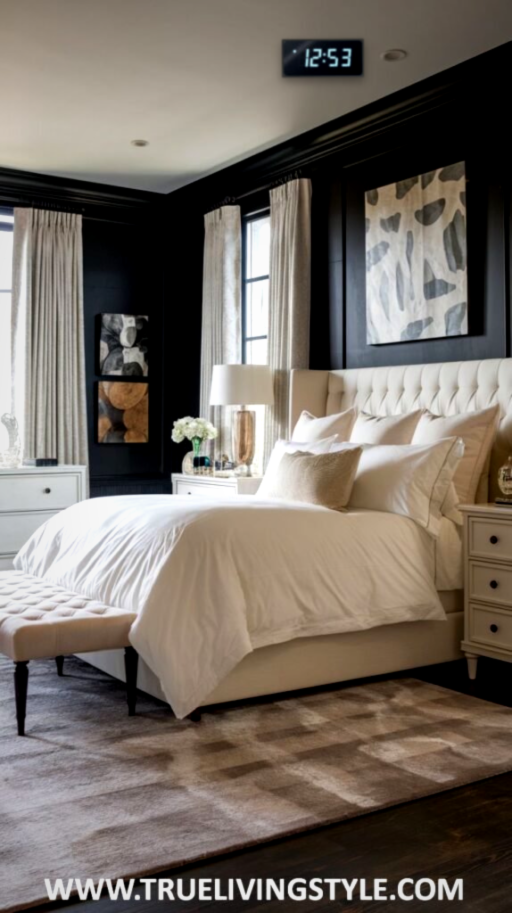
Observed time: 12:53
